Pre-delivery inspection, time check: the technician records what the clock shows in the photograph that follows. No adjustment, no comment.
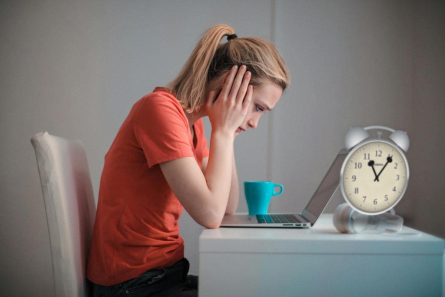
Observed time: 11:06
